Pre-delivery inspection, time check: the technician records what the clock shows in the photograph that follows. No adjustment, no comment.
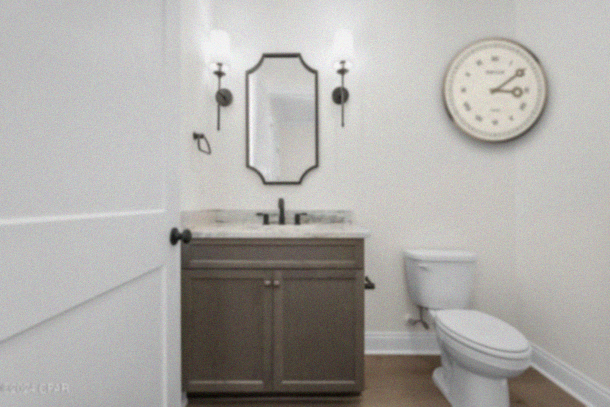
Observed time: 3:09
